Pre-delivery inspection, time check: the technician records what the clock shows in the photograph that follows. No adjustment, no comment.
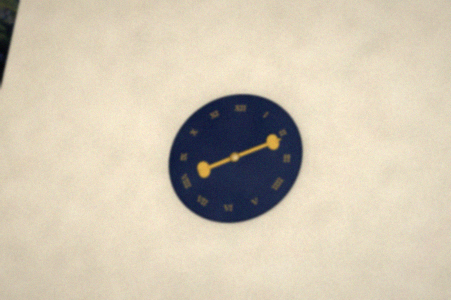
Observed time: 8:11
